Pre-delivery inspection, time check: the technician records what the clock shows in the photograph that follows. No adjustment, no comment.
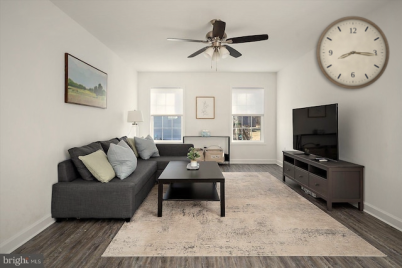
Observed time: 8:16
